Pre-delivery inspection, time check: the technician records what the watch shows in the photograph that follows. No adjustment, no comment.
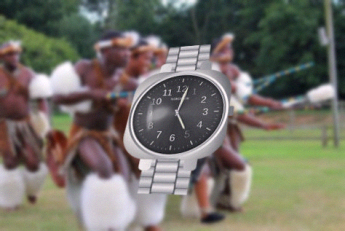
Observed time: 5:02
